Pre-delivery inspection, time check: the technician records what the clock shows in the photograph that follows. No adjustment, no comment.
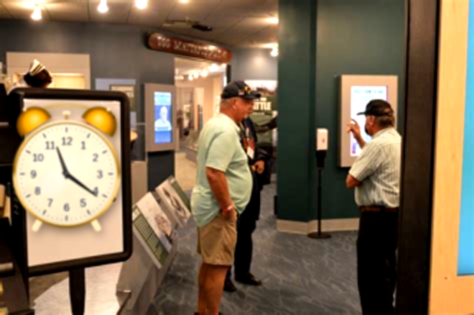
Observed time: 11:21
